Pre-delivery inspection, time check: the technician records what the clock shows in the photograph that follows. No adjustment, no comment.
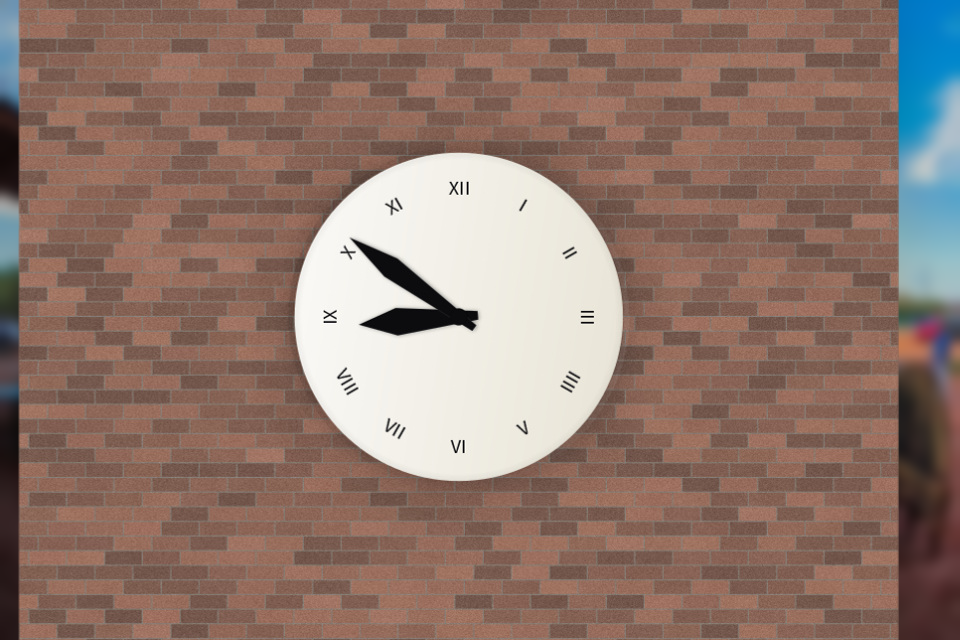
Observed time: 8:51
